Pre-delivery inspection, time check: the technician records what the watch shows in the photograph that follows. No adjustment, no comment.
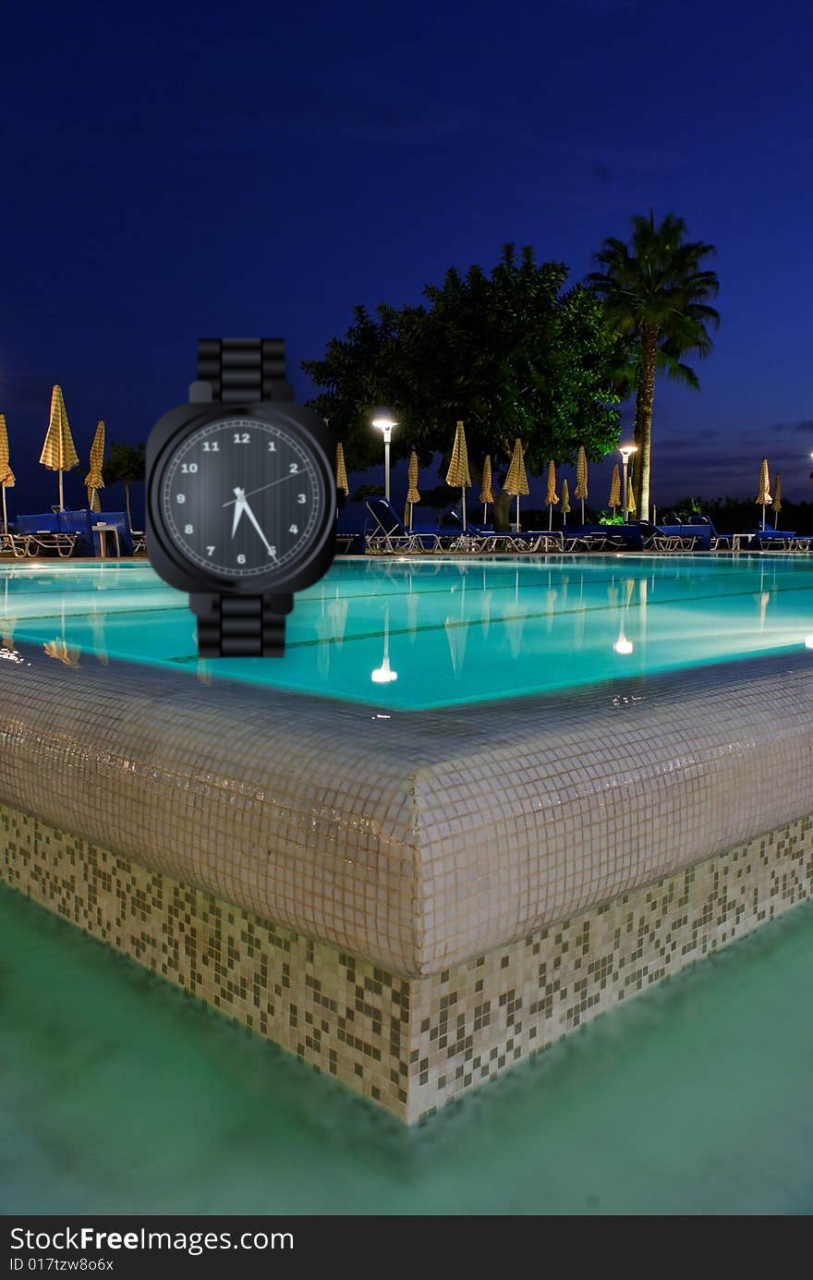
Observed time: 6:25:11
